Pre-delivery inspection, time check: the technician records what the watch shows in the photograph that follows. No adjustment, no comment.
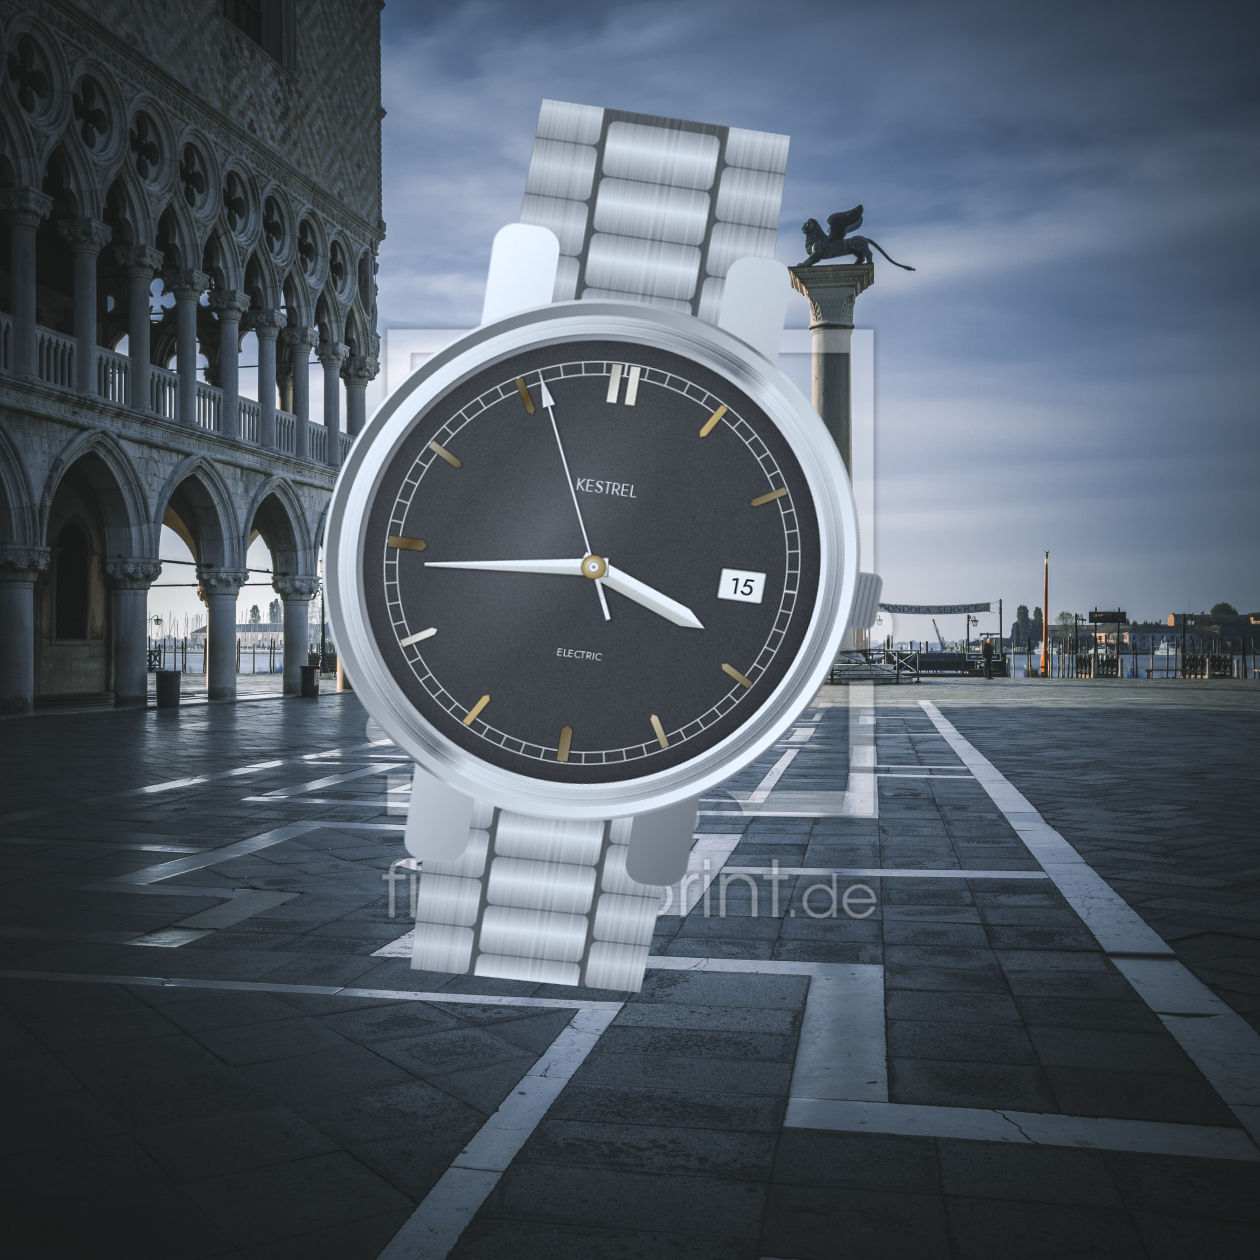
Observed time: 3:43:56
